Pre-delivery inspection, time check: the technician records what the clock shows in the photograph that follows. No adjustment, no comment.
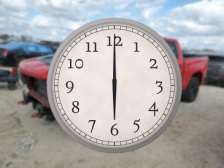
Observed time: 6:00
